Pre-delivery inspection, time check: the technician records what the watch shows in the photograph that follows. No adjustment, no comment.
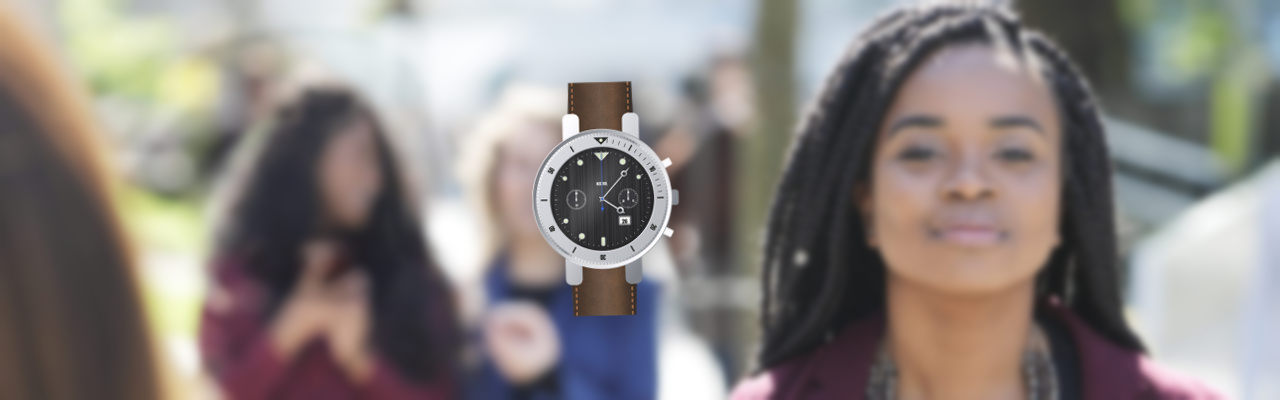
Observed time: 4:07
